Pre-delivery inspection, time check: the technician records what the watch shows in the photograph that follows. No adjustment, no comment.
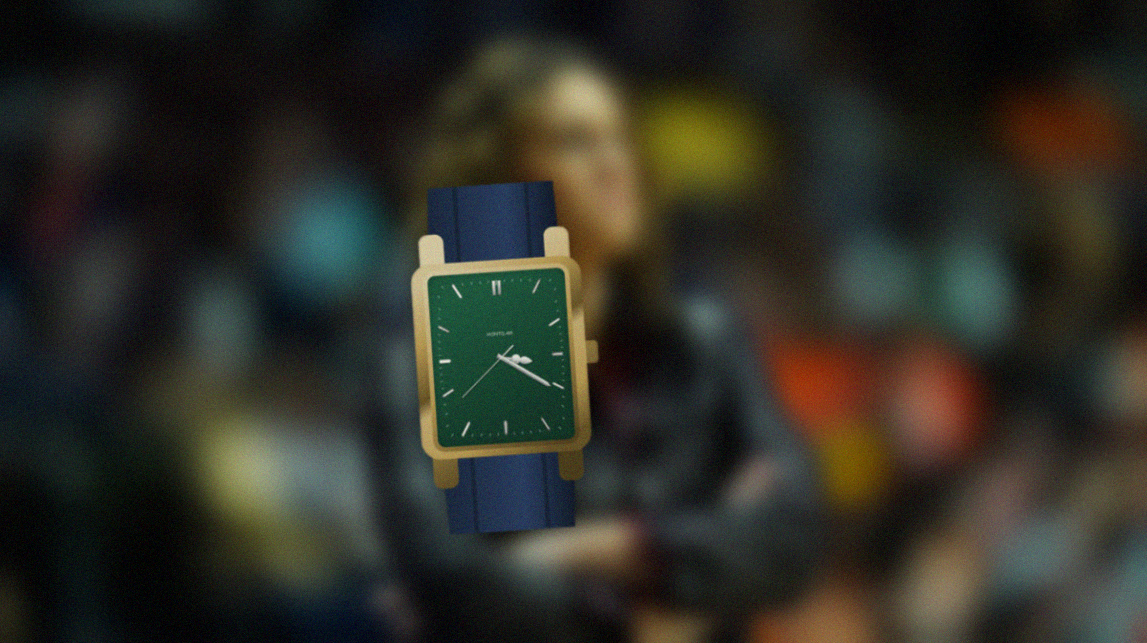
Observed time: 3:20:38
